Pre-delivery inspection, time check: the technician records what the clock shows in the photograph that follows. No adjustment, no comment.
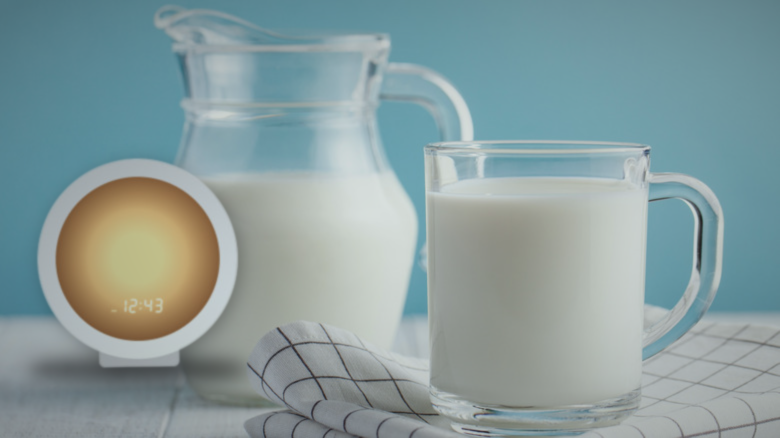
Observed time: 12:43
